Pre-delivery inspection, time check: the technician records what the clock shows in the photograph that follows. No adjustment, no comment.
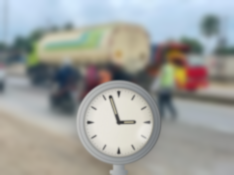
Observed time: 2:57
